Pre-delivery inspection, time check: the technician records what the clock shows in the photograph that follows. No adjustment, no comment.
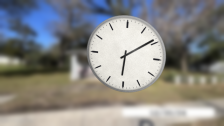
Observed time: 6:09
